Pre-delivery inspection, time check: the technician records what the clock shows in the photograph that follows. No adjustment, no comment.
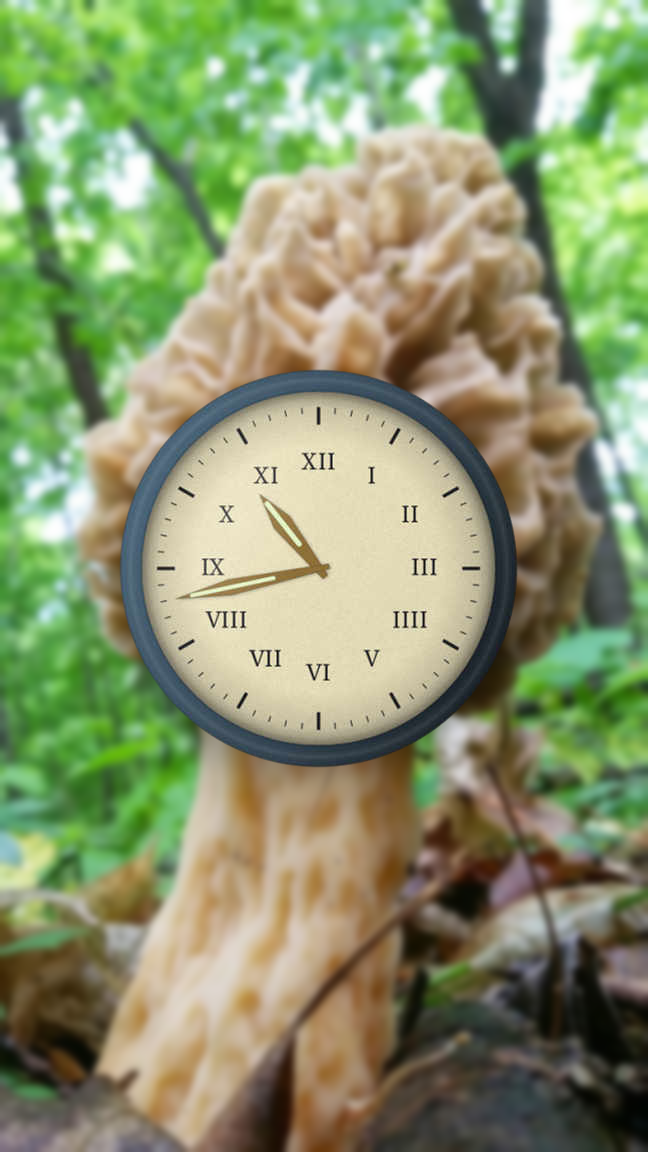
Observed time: 10:43
